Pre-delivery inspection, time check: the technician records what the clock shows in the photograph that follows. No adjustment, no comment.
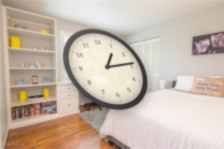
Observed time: 1:14
